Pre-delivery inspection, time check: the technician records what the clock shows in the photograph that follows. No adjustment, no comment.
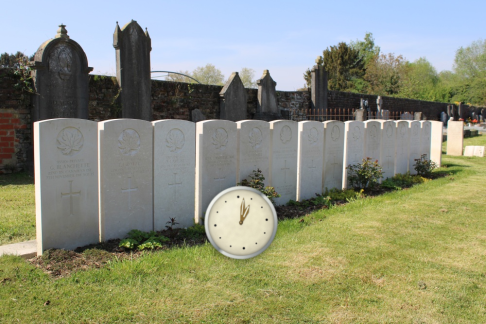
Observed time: 1:02
